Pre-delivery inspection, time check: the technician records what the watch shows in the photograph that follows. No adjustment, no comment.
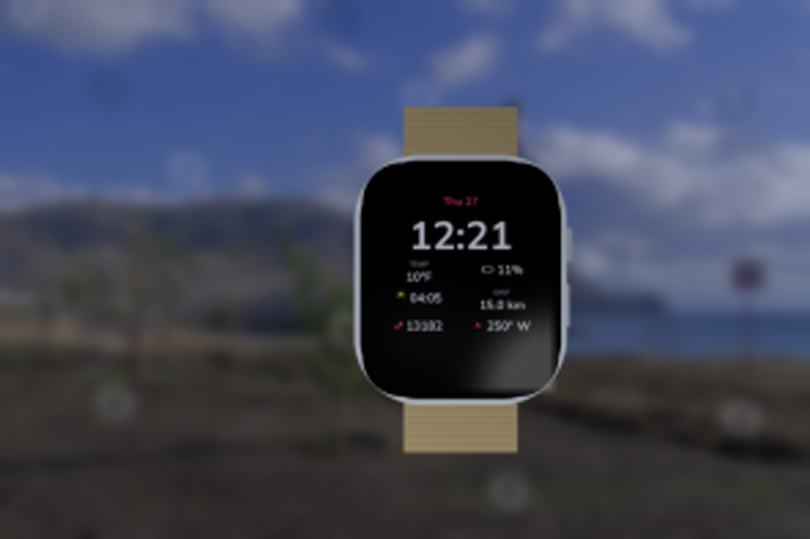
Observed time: 12:21
